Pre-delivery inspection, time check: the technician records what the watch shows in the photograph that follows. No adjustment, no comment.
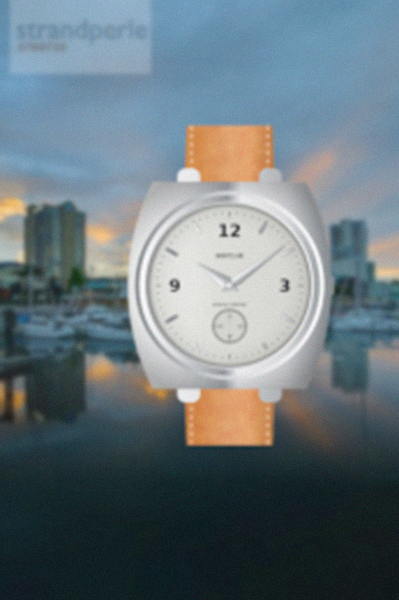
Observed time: 10:09
